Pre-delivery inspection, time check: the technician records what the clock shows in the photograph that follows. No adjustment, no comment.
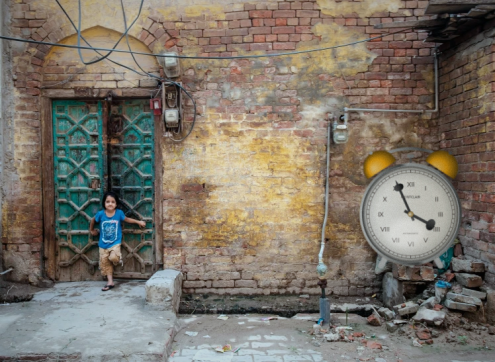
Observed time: 3:56
